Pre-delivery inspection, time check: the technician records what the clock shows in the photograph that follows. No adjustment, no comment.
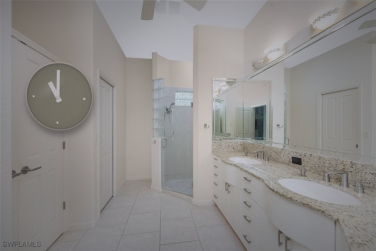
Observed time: 11:00
